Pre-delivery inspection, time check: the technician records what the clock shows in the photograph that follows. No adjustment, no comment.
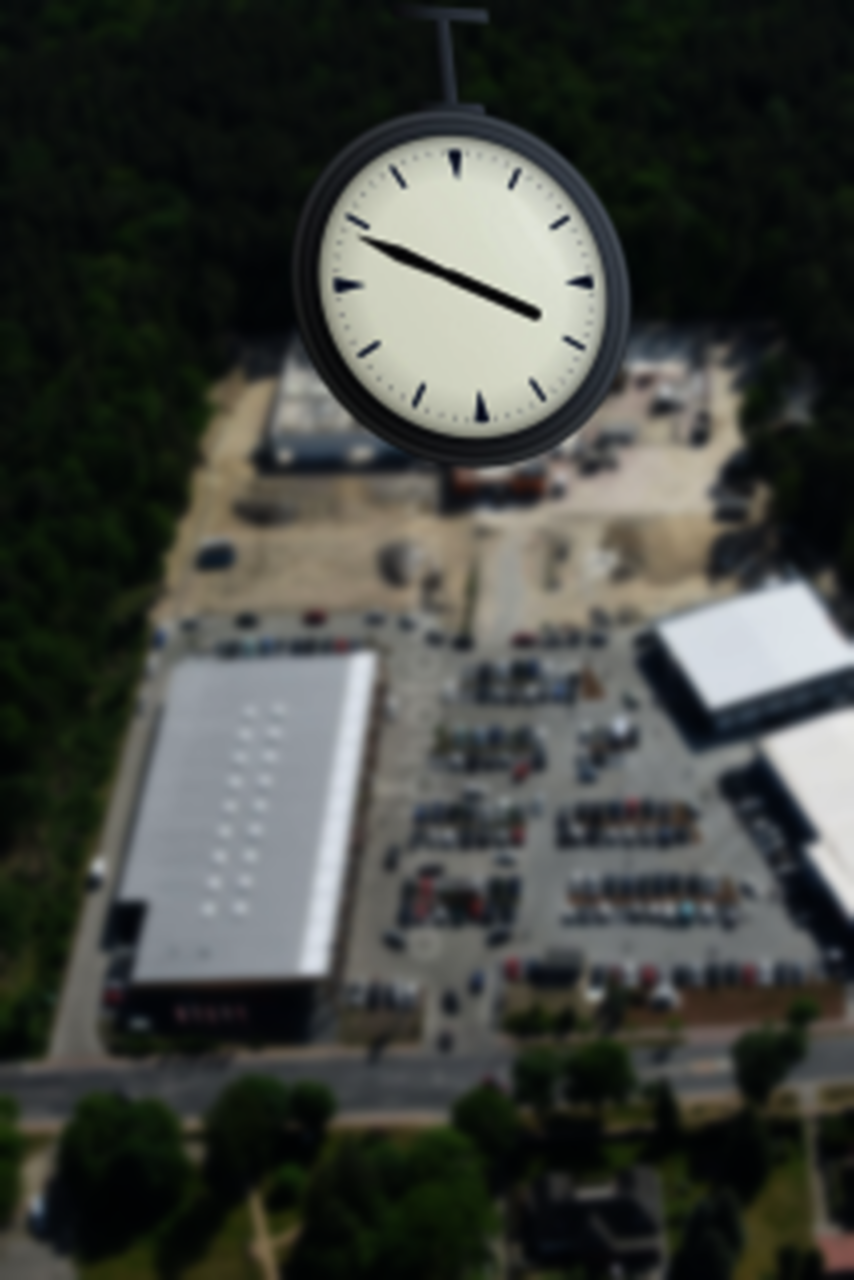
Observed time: 3:49
